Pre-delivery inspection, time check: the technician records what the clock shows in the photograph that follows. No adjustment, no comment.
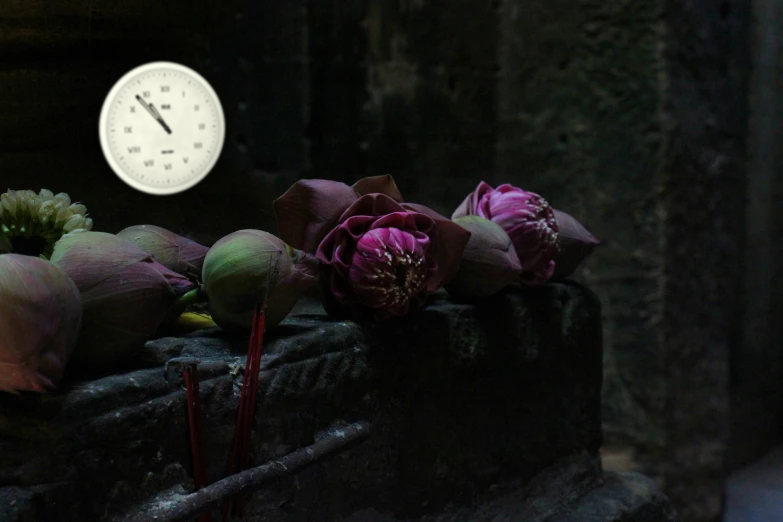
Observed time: 10:53
